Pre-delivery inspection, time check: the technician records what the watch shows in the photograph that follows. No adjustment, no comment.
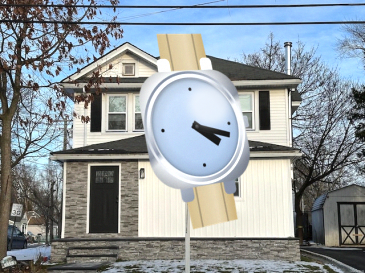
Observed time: 4:18
